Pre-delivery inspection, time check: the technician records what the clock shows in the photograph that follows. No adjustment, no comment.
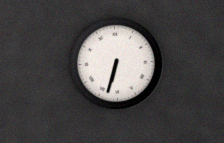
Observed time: 6:33
